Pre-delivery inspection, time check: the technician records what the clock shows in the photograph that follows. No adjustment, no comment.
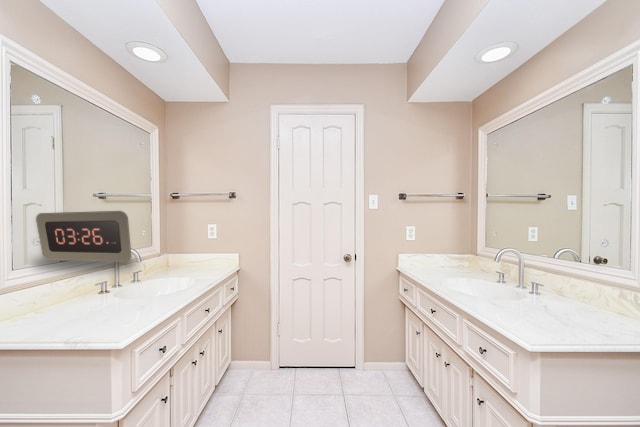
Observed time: 3:26
